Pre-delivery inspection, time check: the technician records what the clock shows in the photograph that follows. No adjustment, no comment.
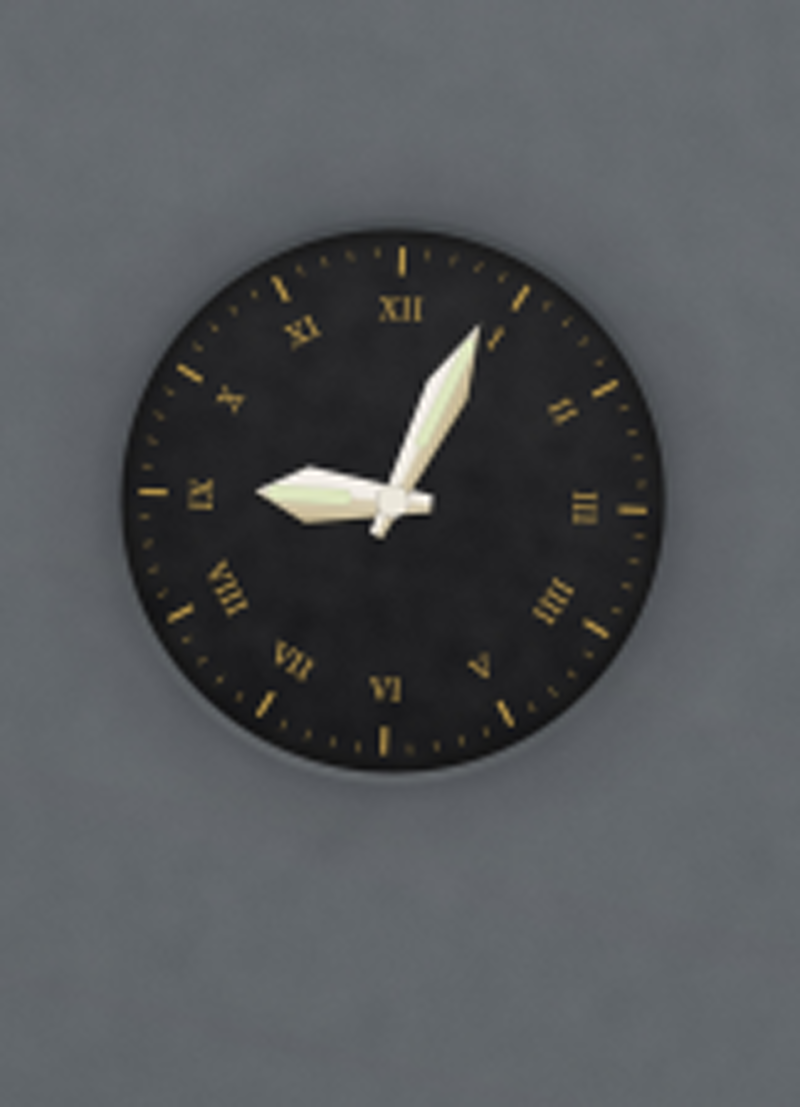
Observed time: 9:04
